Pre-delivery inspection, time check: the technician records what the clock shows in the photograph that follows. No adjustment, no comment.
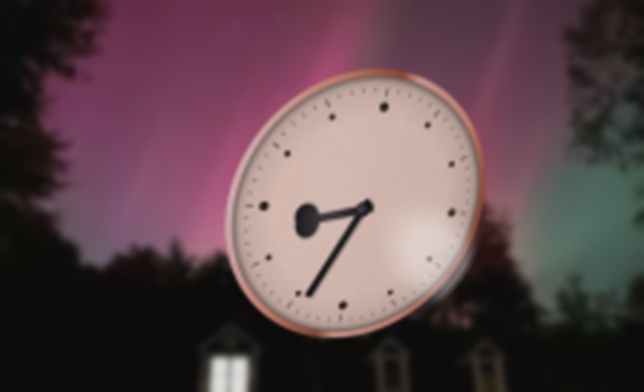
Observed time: 8:34
